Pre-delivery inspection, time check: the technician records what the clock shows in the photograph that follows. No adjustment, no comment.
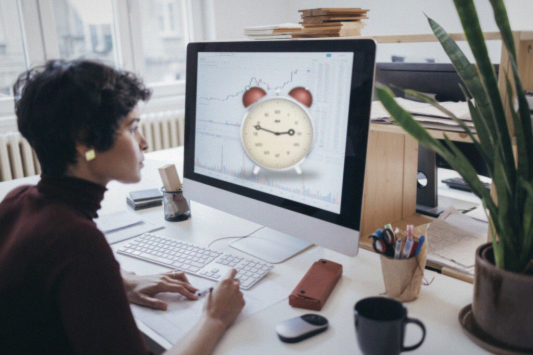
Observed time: 2:48
